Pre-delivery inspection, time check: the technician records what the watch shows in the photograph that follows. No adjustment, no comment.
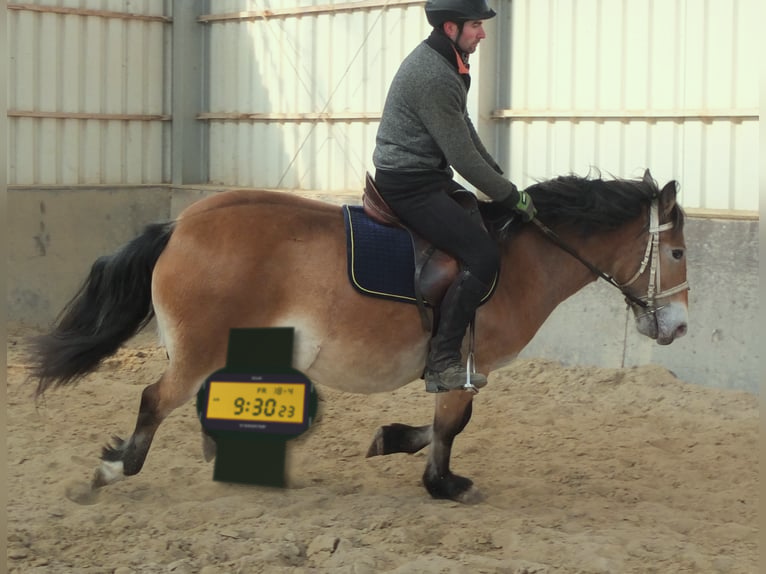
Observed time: 9:30:23
